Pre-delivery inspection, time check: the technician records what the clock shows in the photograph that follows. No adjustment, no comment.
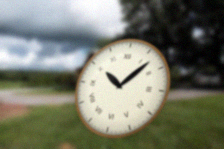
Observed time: 10:07
